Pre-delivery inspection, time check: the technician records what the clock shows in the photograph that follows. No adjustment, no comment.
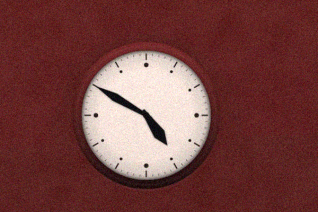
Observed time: 4:50
